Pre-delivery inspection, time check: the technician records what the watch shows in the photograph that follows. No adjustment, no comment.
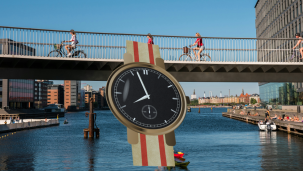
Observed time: 7:57
